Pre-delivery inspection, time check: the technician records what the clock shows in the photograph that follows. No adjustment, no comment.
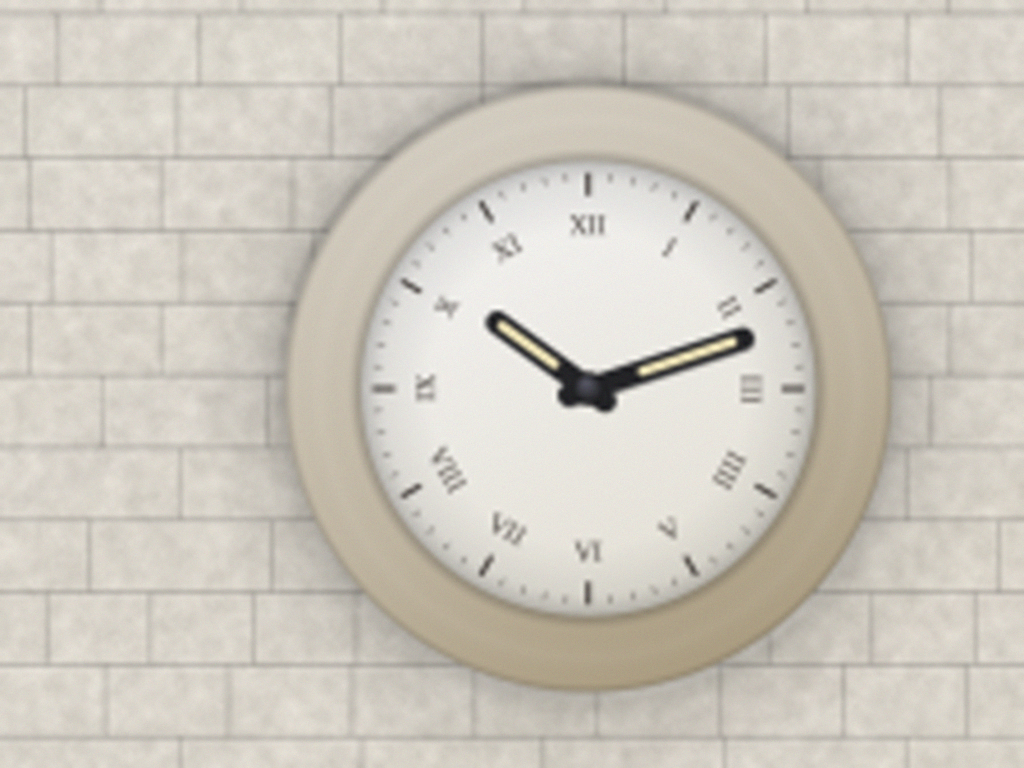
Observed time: 10:12
